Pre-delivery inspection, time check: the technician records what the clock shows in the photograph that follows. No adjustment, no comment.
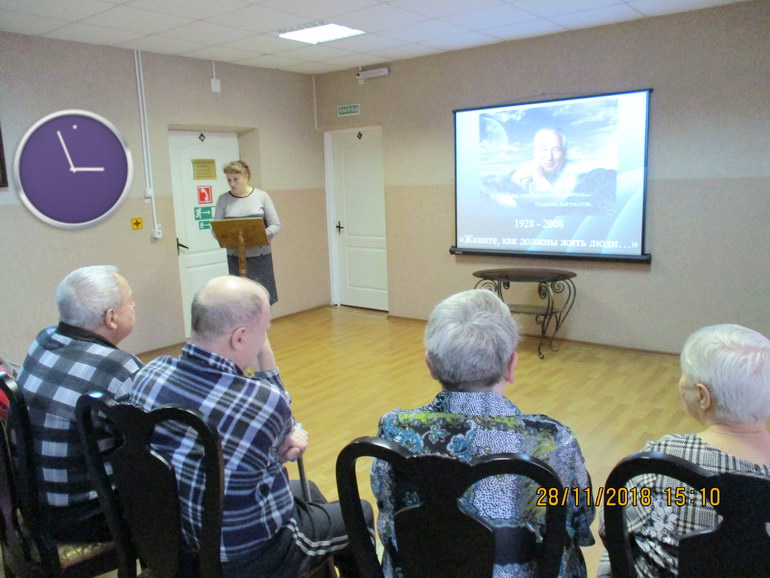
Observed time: 2:56
